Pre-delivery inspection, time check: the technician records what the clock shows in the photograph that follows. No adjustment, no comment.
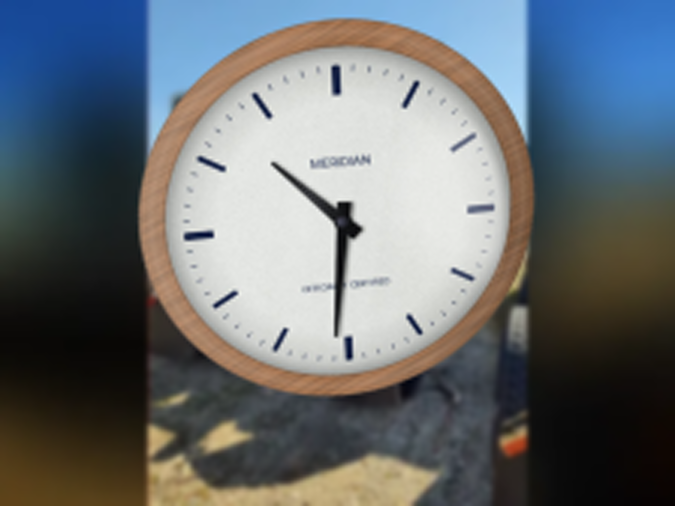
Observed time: 10:31
